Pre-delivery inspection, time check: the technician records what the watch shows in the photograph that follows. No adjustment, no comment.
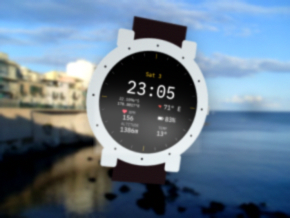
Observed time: 23:05
